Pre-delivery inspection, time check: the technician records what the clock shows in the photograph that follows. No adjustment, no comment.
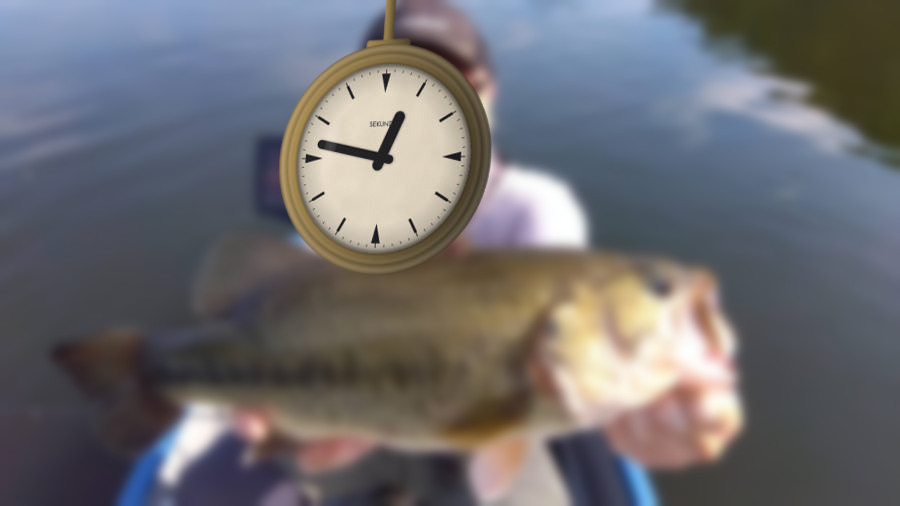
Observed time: 12:47
